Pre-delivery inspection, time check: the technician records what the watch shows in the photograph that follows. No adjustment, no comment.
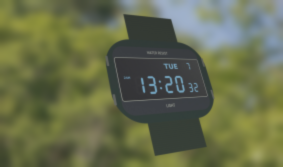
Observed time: 13:20:32
